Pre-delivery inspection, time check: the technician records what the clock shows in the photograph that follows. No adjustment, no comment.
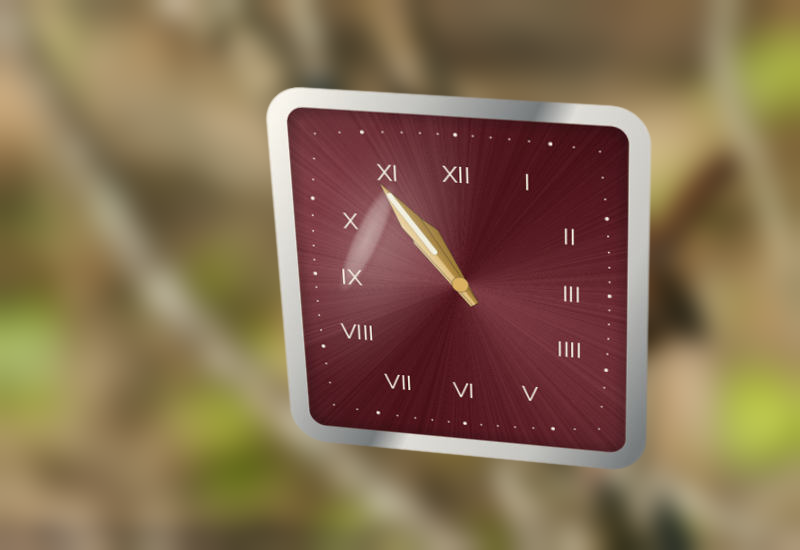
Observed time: 10:54
